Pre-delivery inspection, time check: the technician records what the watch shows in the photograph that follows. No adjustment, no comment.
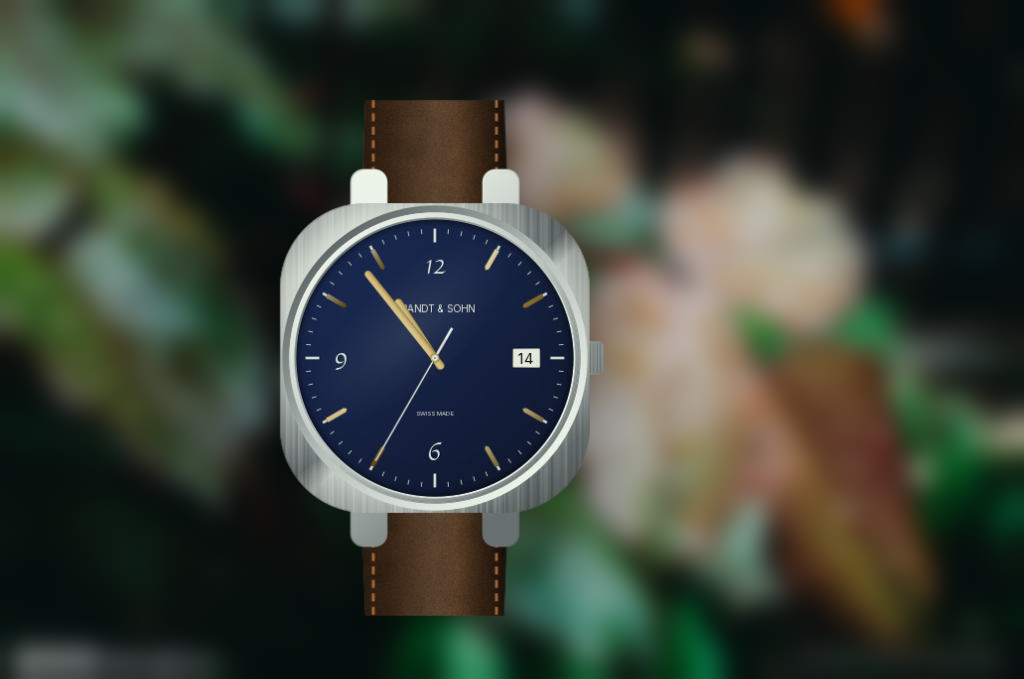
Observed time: 10:53:35
